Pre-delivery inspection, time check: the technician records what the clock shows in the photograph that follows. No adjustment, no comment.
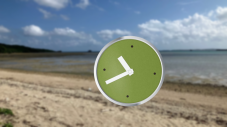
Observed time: 10:40
